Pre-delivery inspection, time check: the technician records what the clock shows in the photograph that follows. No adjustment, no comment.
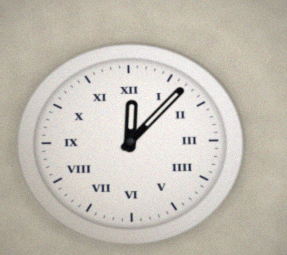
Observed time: 12:07
